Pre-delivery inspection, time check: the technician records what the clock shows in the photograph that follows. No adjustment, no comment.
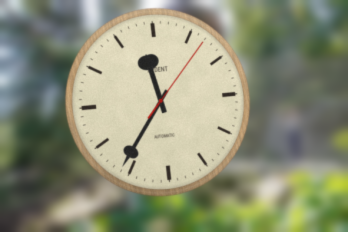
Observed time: 11:36:07
